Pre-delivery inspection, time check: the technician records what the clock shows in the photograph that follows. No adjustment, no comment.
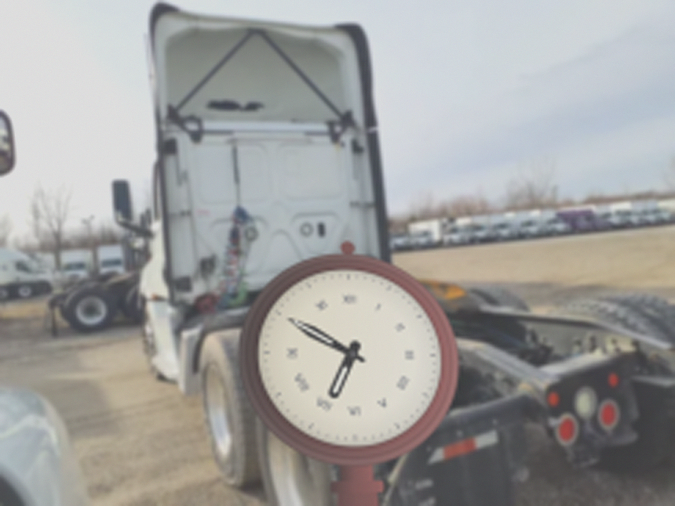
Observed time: 6:50
